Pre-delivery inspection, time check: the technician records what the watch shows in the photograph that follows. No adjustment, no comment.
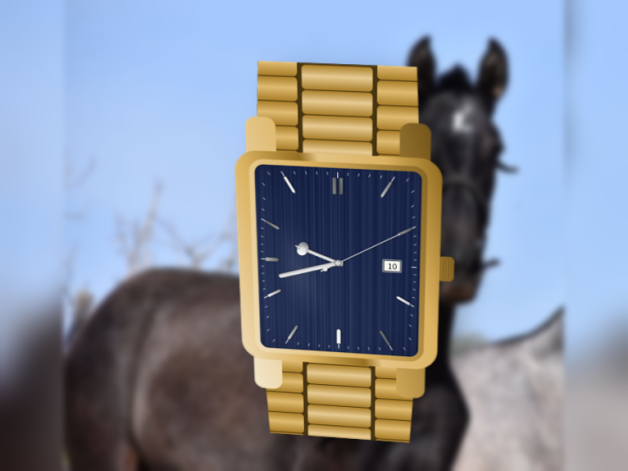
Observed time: 9:42:10
